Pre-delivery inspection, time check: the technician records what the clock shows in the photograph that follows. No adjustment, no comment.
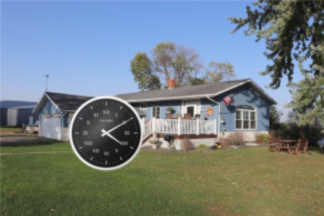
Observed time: 4:10
